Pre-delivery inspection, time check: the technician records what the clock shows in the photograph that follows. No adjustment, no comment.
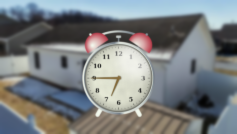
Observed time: 6:45
